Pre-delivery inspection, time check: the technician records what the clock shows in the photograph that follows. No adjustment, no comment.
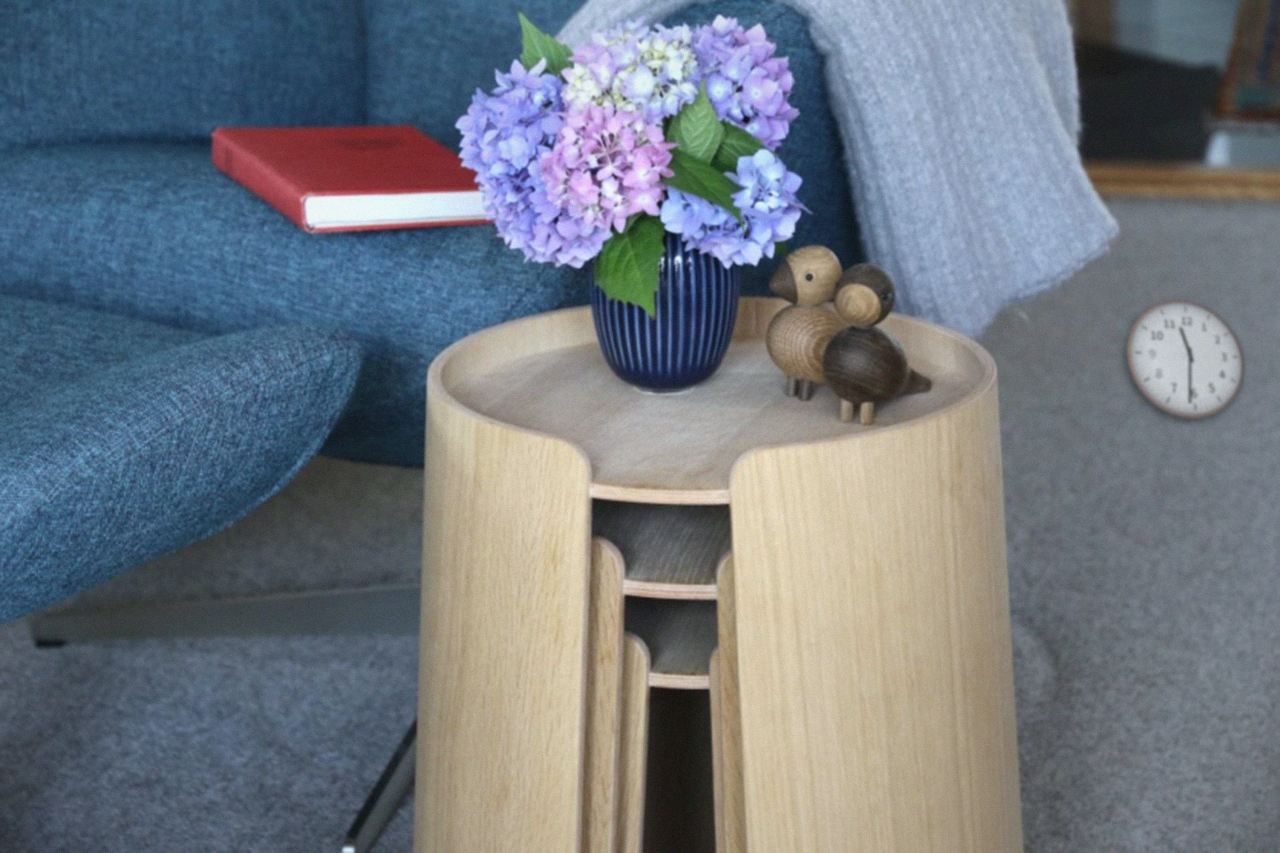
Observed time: 11:31
